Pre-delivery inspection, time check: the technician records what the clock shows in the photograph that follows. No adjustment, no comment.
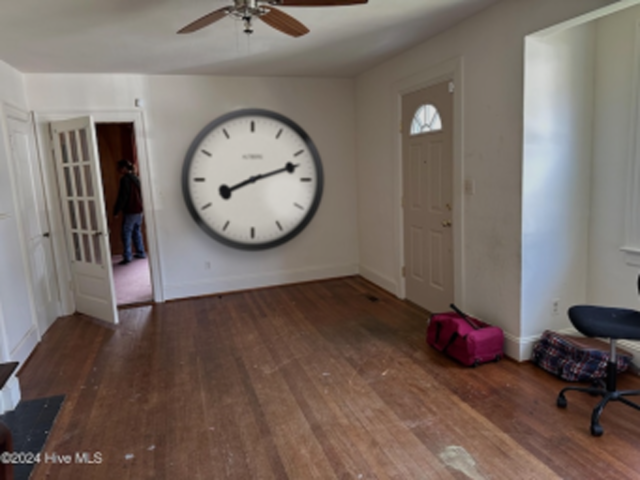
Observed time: 8:12
